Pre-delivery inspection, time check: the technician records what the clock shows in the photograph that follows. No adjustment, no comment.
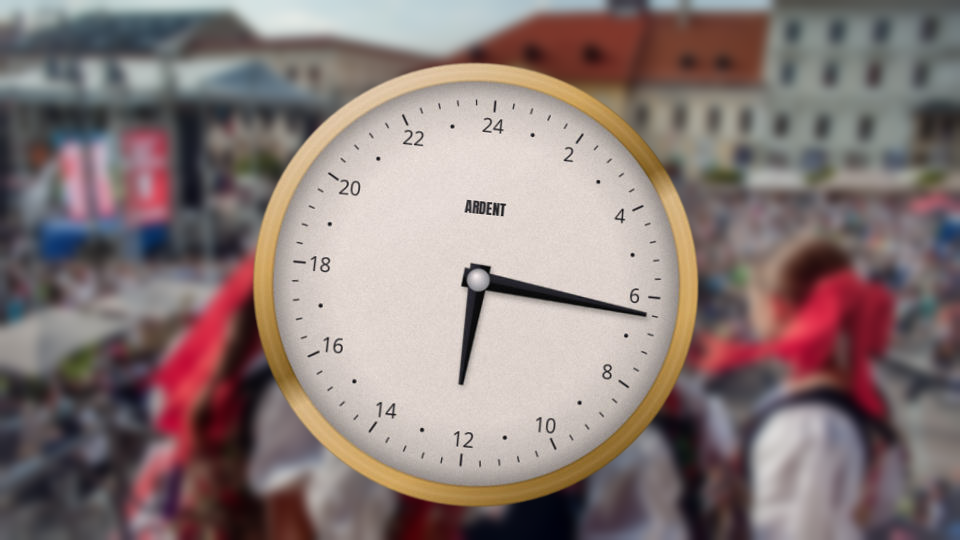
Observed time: 12:16
